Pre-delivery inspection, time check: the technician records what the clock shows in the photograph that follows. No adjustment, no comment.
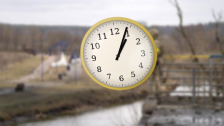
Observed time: 1:04
